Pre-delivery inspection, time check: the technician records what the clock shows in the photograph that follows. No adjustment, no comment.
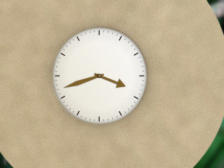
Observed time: 3:42
